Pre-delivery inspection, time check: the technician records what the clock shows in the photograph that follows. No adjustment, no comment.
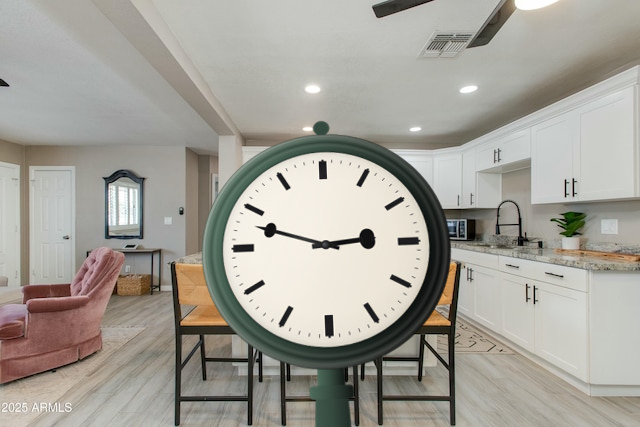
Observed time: 2:48
